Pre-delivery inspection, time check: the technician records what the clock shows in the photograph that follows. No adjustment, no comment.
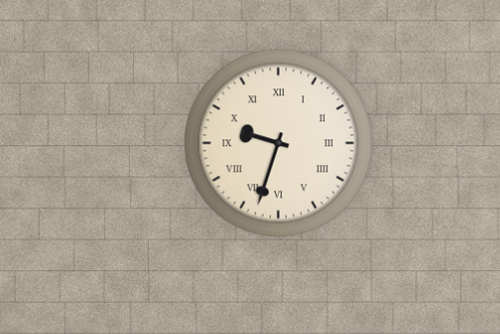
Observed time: 9:33
